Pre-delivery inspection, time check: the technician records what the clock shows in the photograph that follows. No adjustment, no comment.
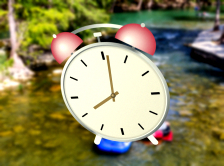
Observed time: 8:01
